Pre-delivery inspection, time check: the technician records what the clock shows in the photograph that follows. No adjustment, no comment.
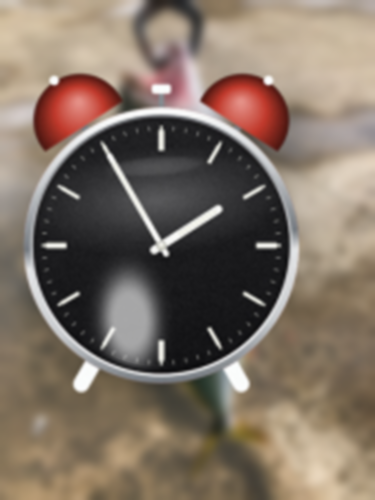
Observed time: 1:55
